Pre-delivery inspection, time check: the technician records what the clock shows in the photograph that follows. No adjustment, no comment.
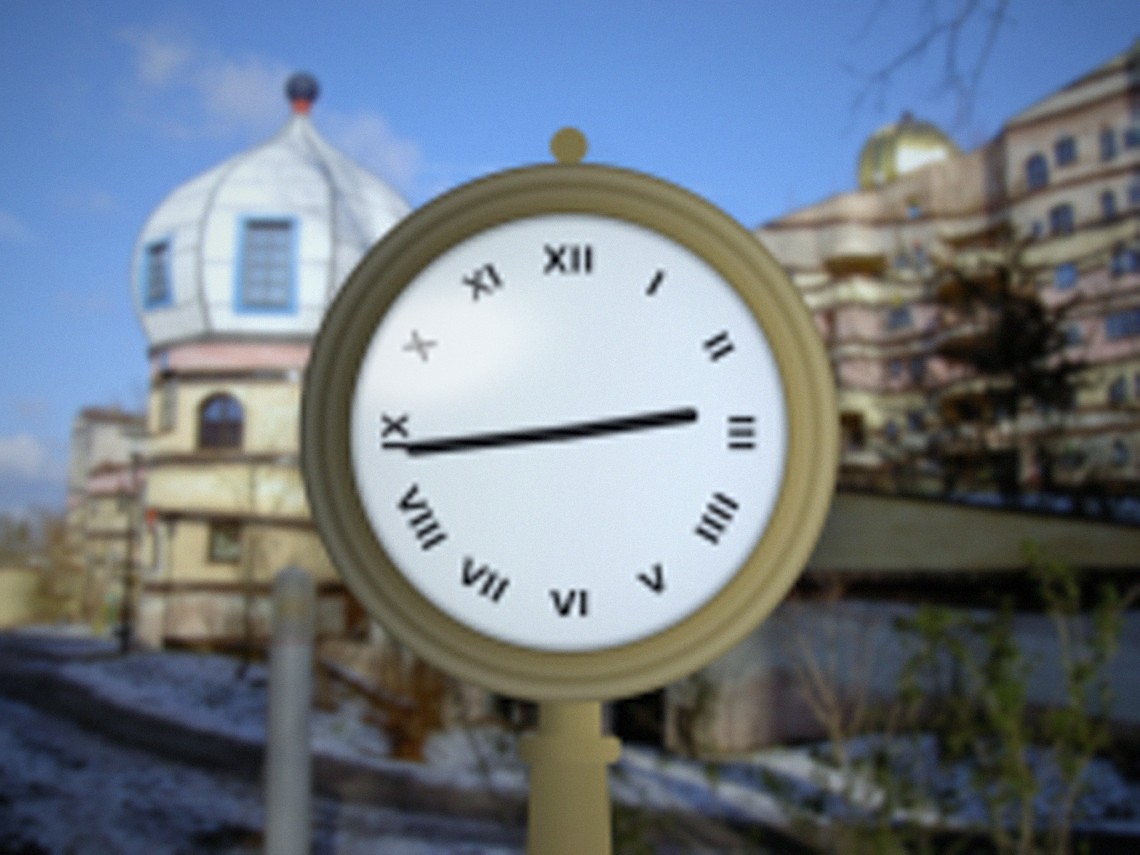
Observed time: 2:44
